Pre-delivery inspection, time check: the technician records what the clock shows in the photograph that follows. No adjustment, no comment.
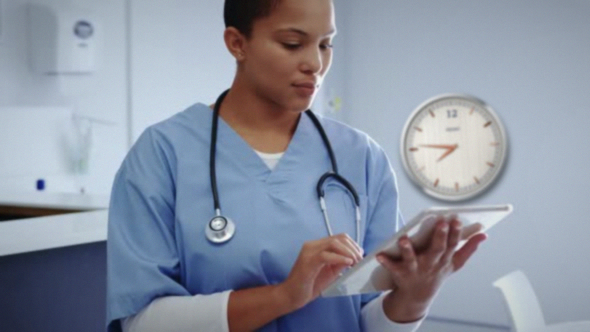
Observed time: 7:46
